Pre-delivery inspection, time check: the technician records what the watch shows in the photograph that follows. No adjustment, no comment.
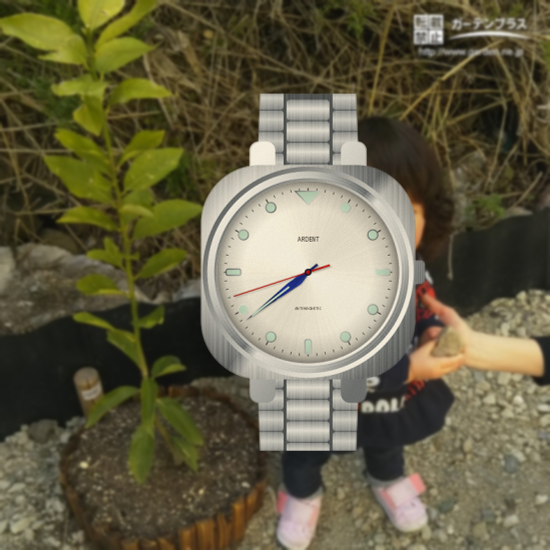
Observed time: 7:38:42
